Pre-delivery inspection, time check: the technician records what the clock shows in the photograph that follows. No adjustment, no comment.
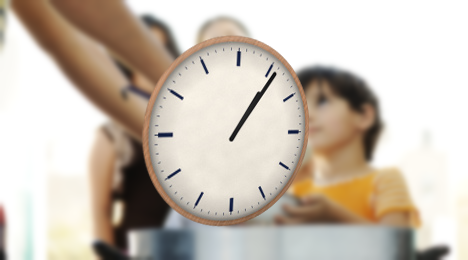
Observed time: 1:06
